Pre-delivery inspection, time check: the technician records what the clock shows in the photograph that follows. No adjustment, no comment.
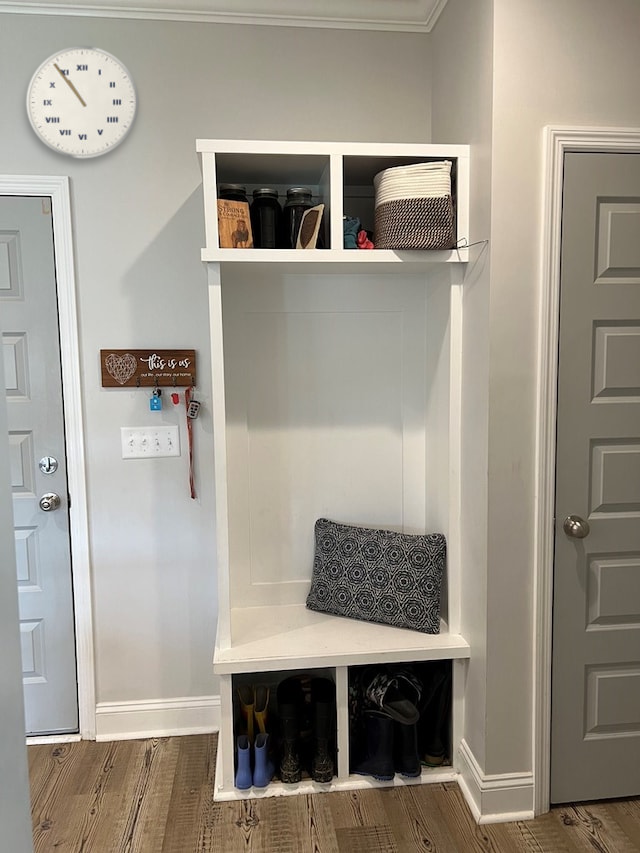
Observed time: 10:54
